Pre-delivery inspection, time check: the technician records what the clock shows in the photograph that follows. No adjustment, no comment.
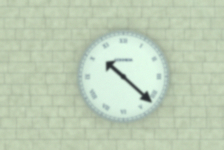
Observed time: 10:22
